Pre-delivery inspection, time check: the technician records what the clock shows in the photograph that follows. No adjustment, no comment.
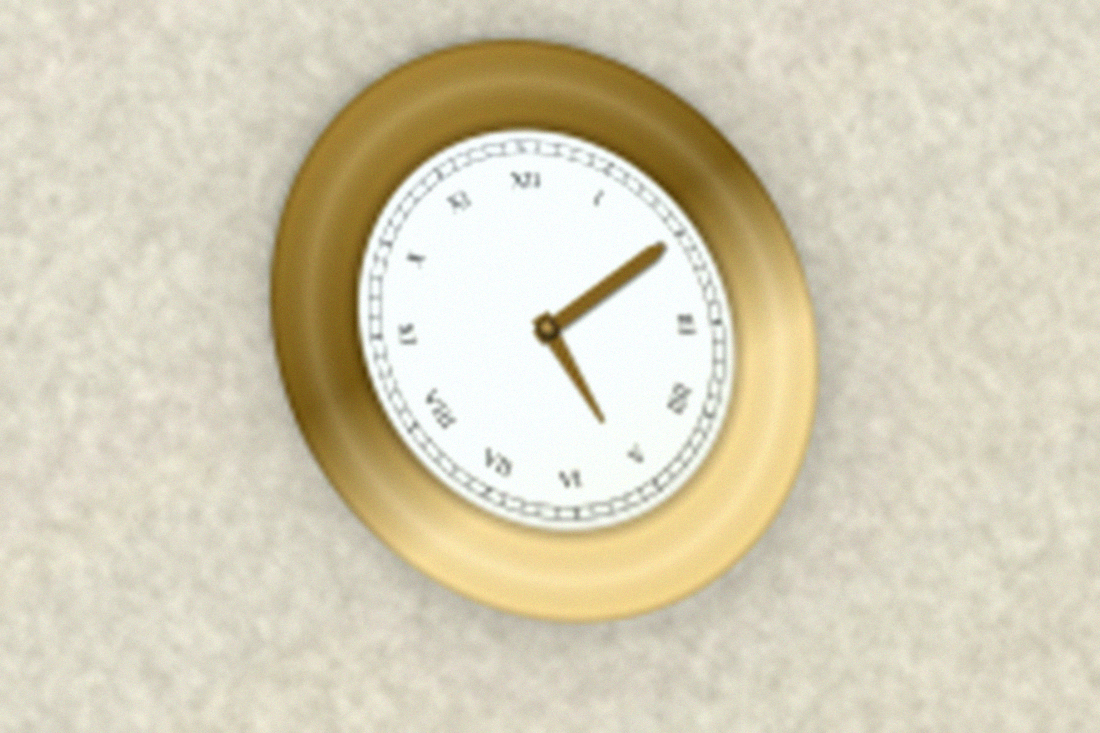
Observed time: 5:10
